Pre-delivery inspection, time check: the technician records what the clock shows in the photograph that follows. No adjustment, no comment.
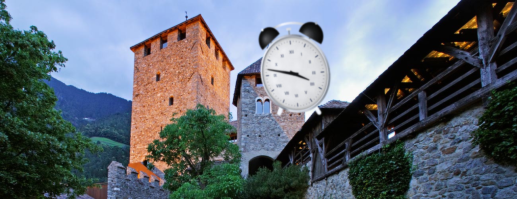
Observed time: 3:47
